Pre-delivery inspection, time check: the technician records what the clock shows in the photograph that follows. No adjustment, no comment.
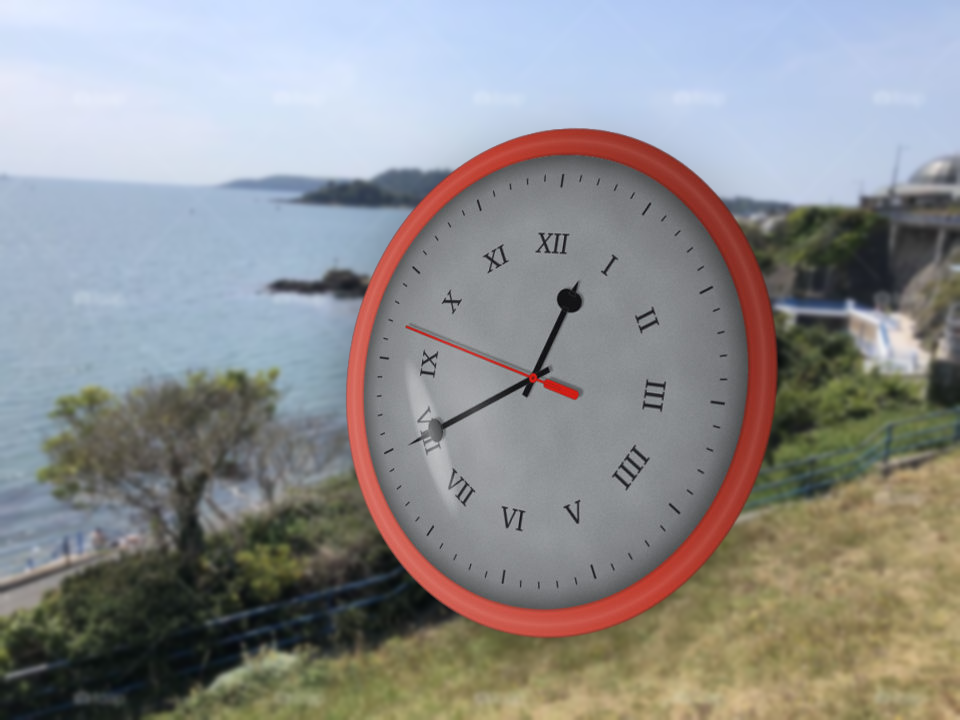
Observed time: 12:39:47
